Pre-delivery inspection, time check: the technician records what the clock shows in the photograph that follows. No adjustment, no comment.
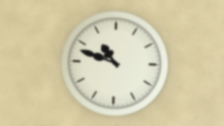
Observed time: 10:48
